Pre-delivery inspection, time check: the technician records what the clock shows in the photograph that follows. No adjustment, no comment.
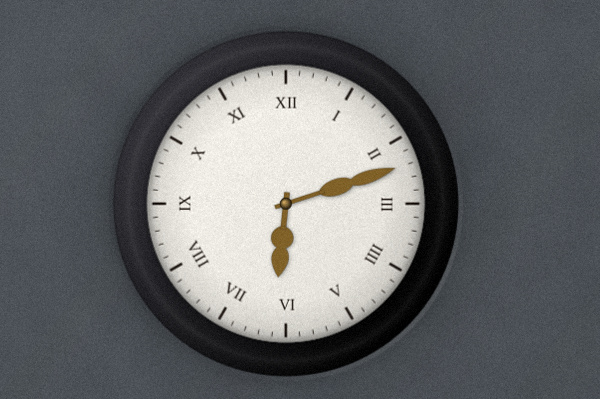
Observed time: 6:12
